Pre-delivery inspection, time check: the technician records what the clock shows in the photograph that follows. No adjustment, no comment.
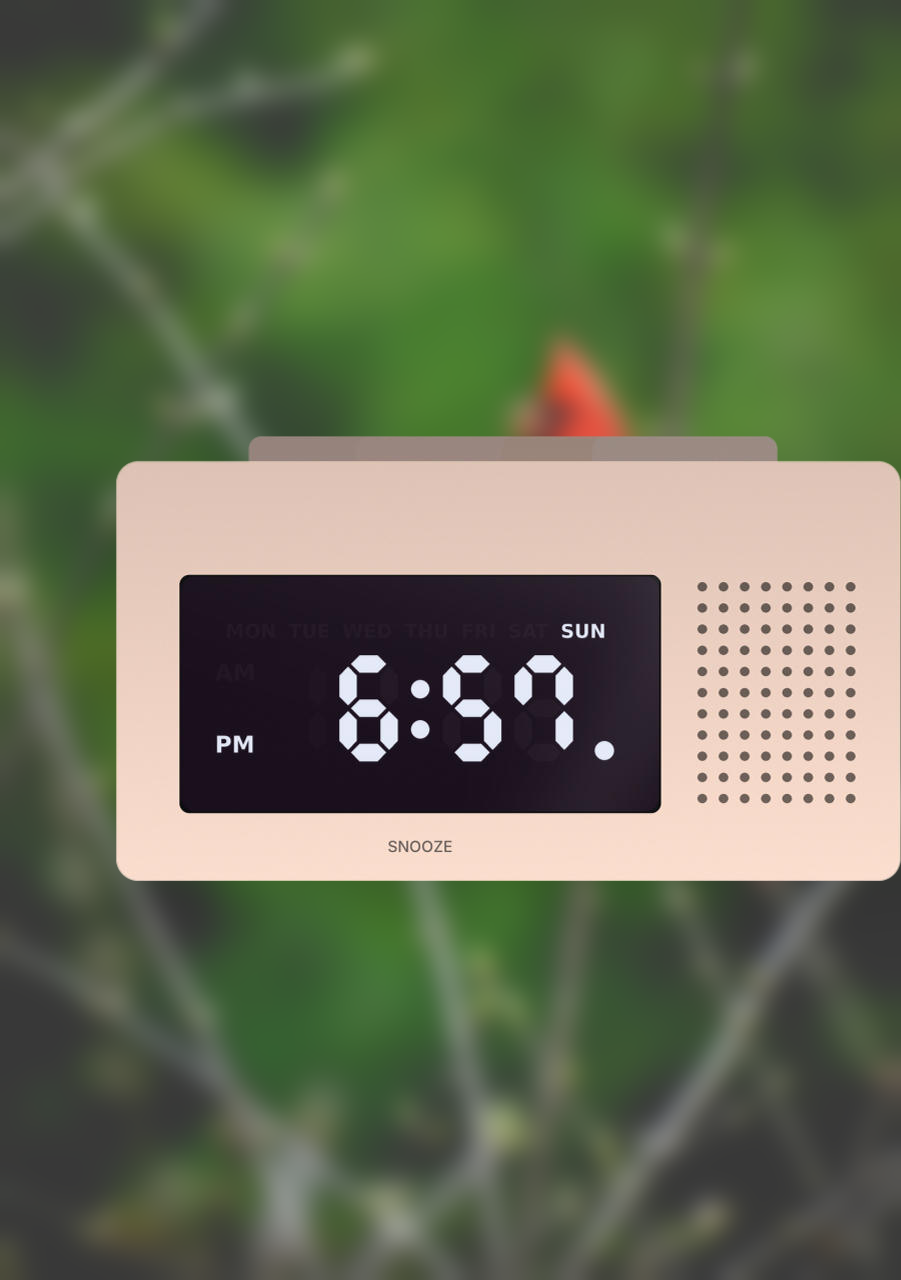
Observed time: 6:57
